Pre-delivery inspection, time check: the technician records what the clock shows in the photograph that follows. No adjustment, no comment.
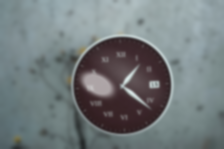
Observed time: 1:22
